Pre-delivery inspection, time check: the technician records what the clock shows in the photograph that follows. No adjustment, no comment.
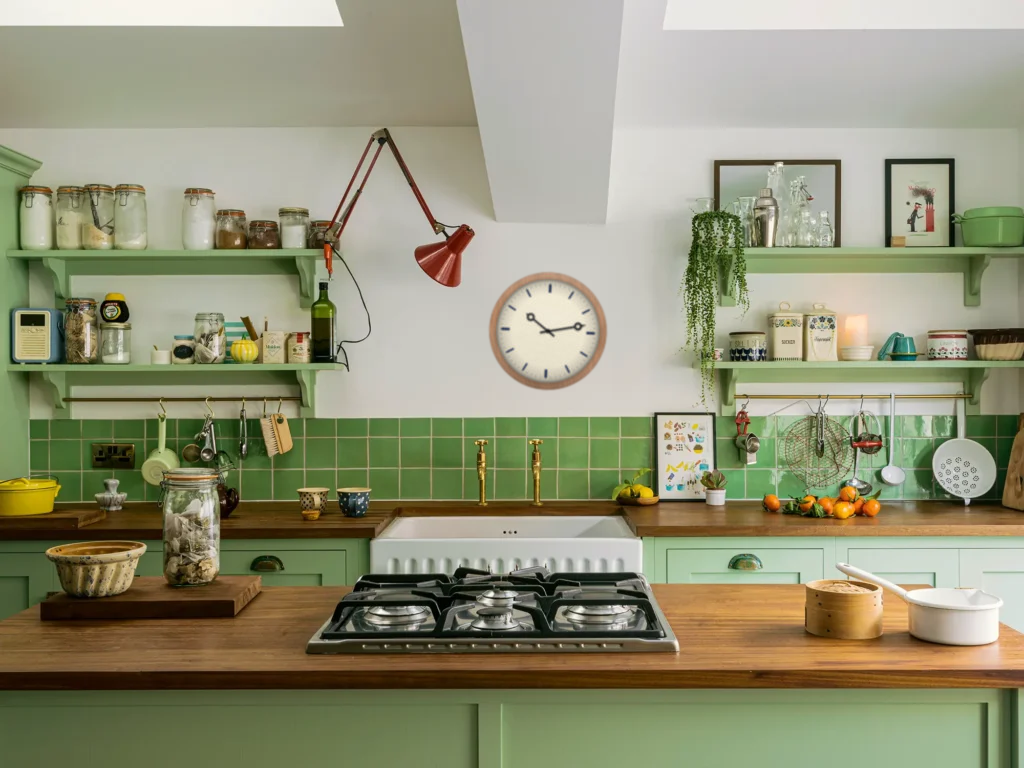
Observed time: 10:13
